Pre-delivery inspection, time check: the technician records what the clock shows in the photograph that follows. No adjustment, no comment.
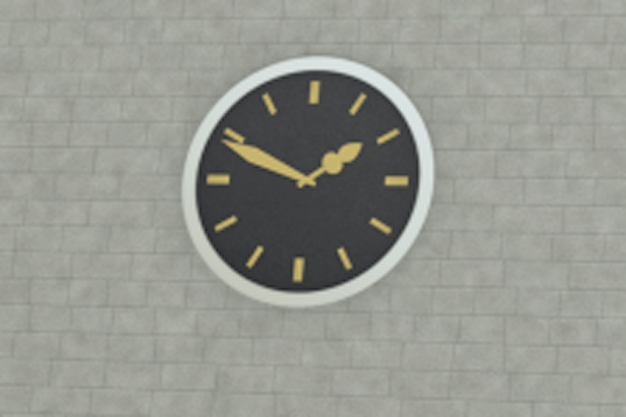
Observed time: 1:49
